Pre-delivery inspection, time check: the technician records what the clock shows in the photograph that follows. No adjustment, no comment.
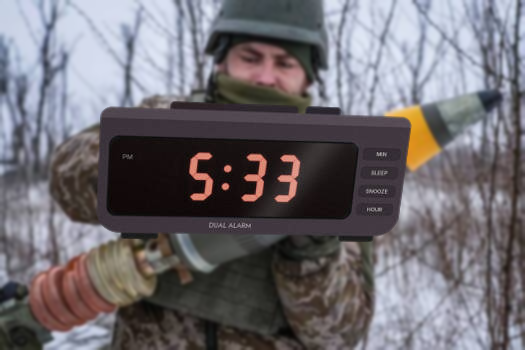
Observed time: 5:33
